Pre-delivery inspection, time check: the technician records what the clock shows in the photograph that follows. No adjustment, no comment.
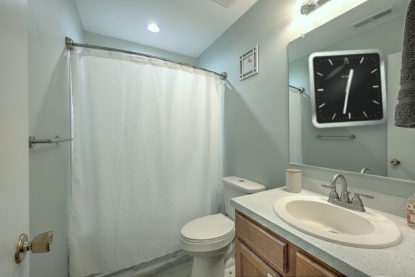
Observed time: 12:32
